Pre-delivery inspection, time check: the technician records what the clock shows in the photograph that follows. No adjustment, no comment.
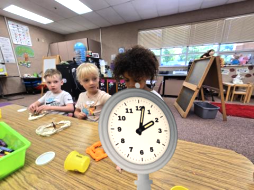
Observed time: 2:02
